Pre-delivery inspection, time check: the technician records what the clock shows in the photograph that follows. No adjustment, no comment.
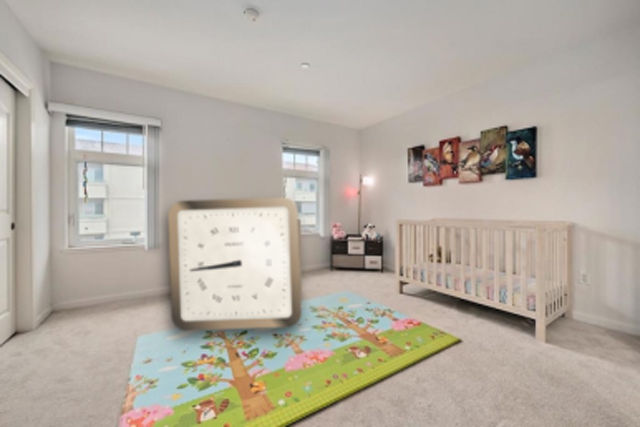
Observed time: 8:44
